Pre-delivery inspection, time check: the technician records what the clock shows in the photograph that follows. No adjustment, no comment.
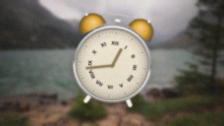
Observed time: 12:43
